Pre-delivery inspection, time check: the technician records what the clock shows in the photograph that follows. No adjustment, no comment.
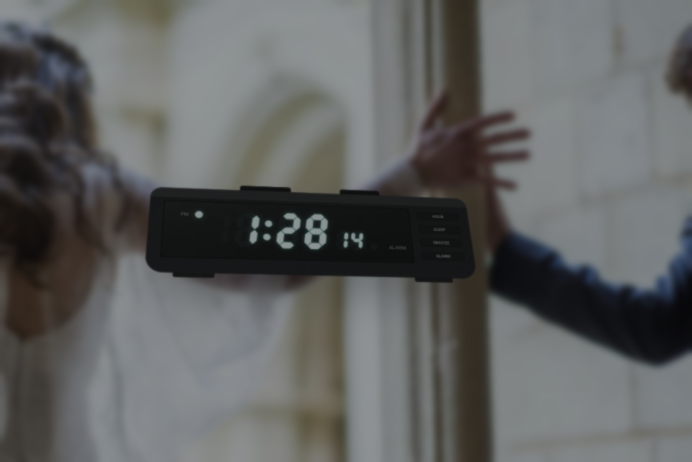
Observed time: 1:28:14
